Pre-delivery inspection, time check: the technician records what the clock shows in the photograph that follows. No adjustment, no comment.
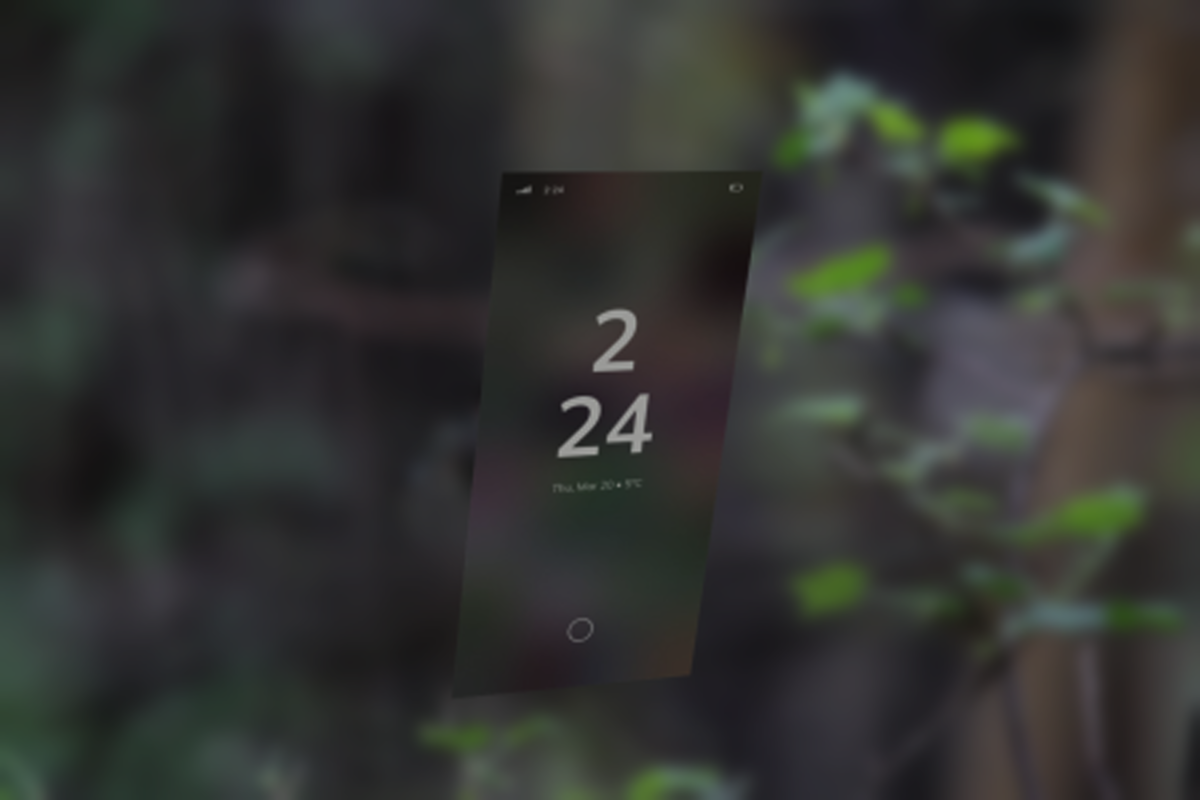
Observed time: 2:24
